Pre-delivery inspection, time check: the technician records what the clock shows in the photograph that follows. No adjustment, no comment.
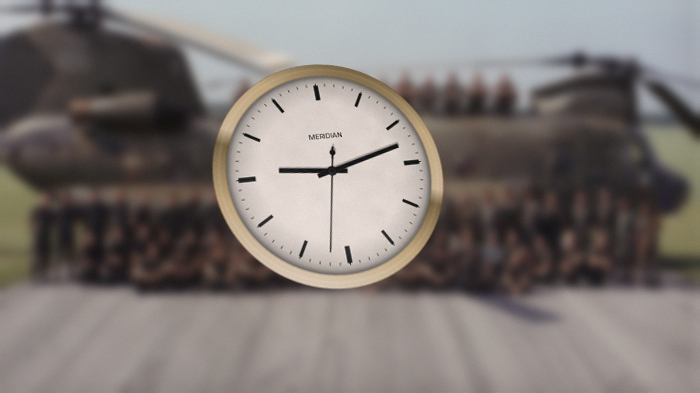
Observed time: 9:12:32
